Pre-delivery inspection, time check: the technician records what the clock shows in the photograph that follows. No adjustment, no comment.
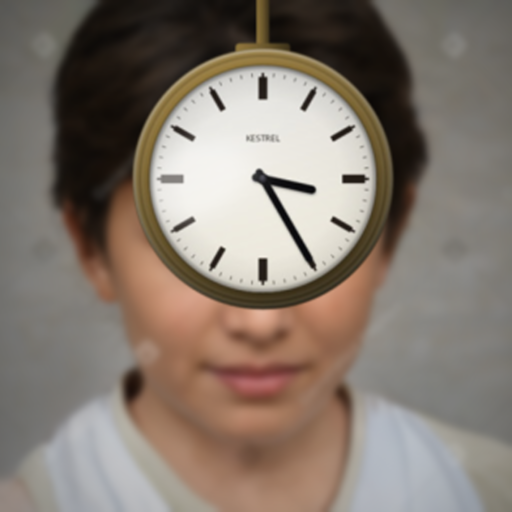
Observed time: 3:25
